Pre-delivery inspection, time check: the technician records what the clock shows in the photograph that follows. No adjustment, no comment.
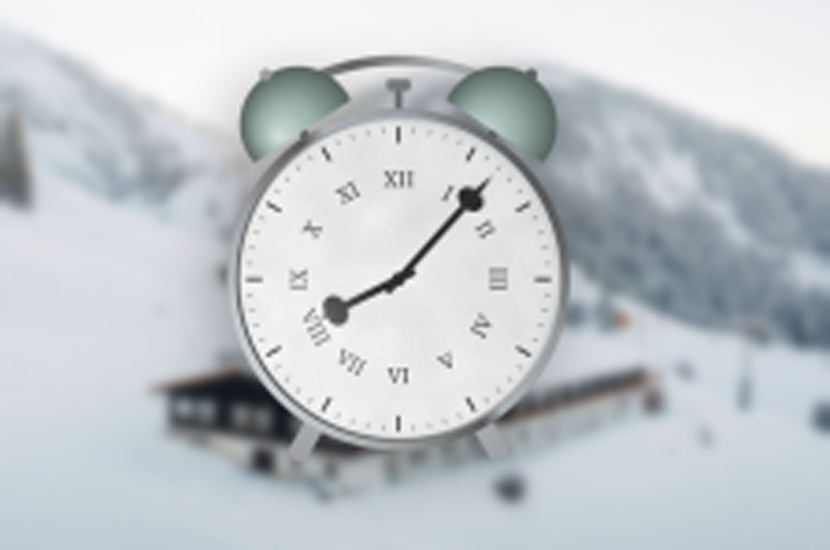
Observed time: 8:07
